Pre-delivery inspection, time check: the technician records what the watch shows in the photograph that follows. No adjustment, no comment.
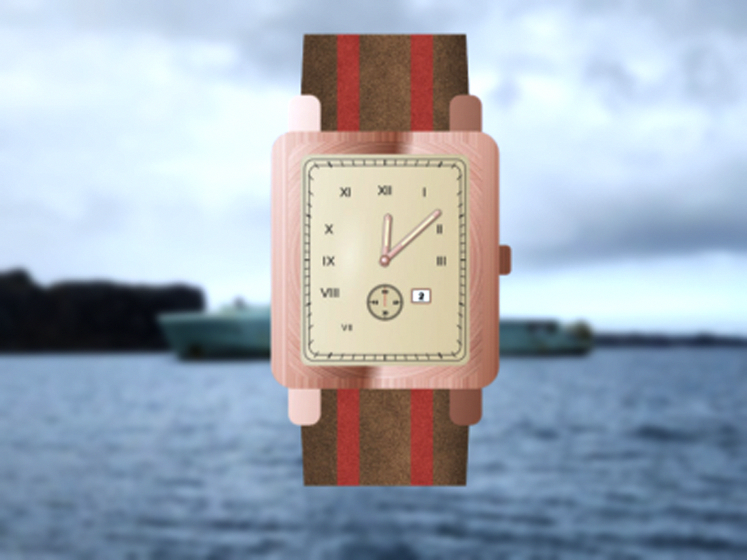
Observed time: 12:08
